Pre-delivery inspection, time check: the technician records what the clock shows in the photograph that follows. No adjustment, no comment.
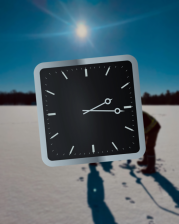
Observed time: 2:16
